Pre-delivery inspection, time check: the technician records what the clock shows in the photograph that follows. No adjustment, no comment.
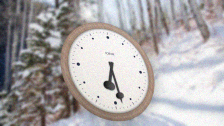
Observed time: 6:28
